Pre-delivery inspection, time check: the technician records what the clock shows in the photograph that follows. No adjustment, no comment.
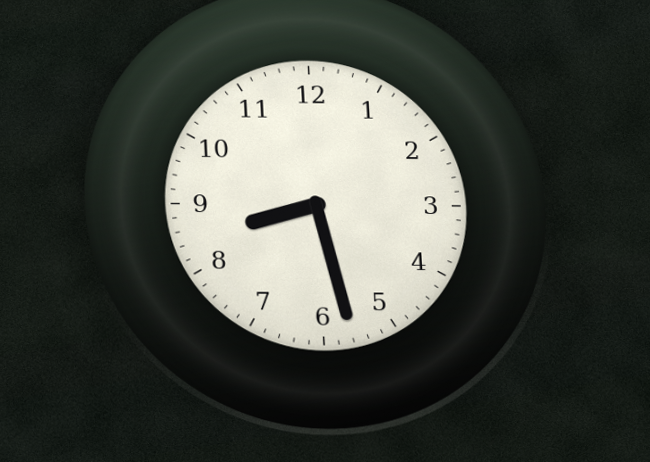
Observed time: 8:28
